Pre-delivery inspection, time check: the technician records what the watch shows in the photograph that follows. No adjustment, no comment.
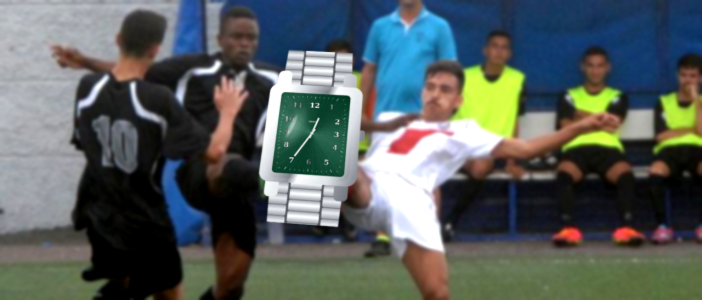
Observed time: 12:35
